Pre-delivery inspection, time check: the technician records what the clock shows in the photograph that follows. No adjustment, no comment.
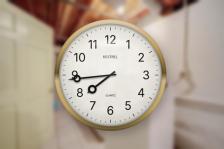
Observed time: 7:44
